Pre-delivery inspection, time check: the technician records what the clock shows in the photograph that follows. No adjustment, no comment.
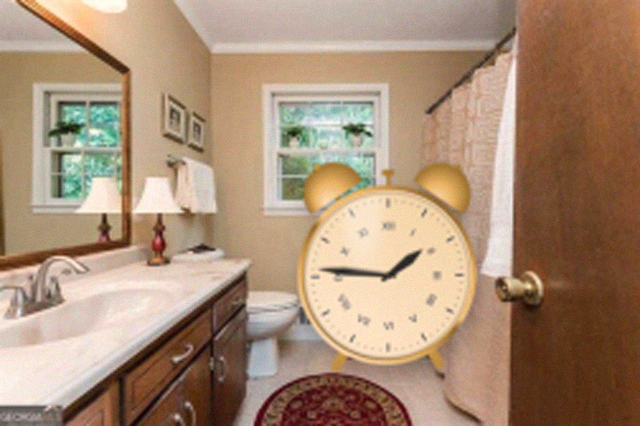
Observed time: 1:46
